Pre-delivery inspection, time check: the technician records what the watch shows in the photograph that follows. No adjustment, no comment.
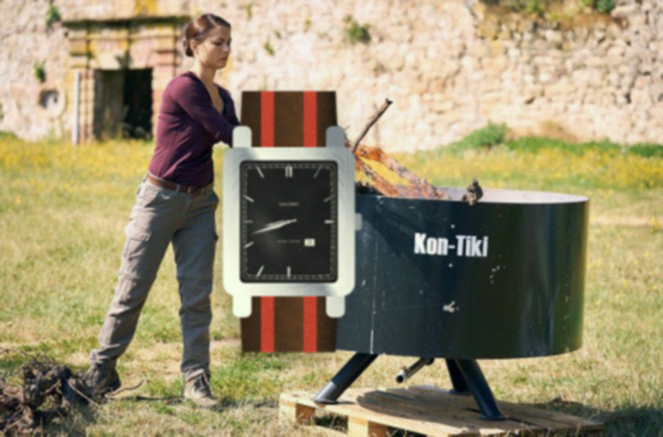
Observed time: 8:42
